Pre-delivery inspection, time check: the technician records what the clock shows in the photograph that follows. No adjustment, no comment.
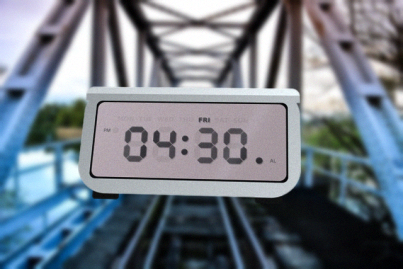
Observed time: 4:30
